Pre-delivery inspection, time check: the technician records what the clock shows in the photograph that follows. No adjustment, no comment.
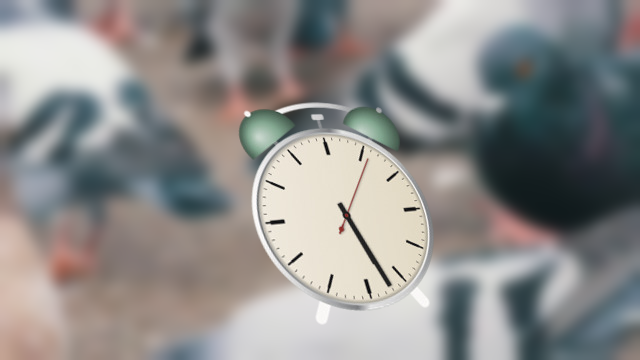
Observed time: 5:27:06
